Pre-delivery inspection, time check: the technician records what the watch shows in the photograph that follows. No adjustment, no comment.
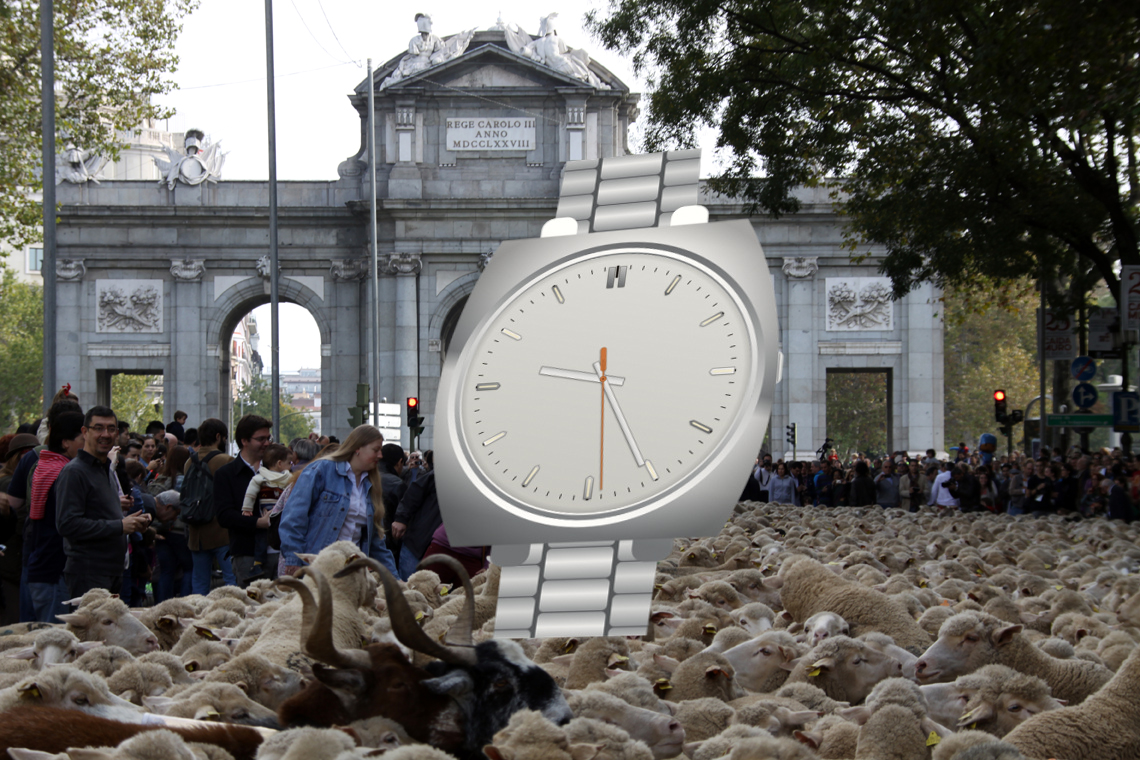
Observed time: 9:25:29
